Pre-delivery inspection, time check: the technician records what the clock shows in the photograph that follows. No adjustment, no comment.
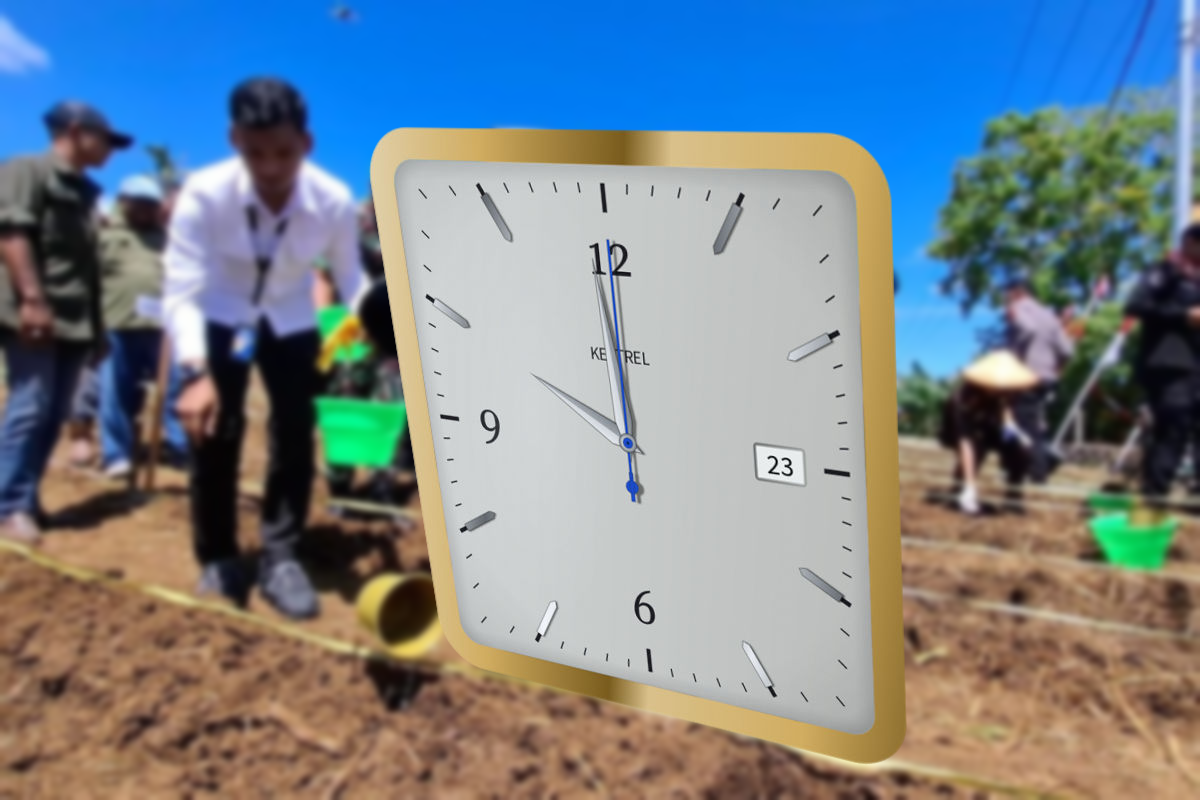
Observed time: 9:59:00
